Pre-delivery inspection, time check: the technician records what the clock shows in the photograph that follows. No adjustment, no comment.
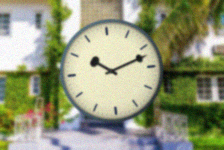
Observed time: 10:12
